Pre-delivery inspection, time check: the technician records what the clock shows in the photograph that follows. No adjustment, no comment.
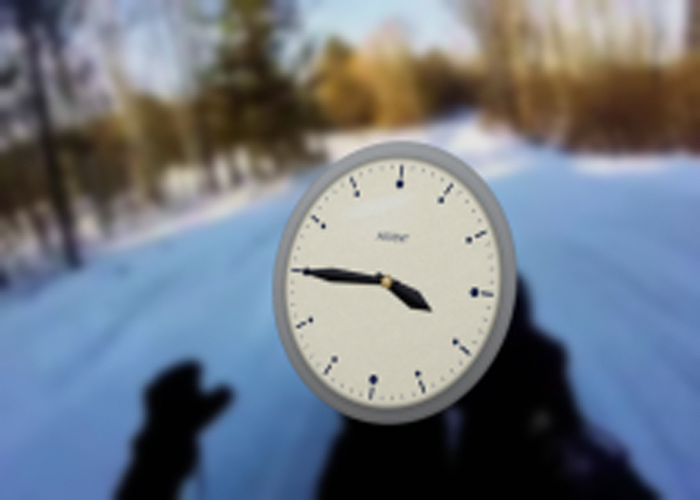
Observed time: 3:45
